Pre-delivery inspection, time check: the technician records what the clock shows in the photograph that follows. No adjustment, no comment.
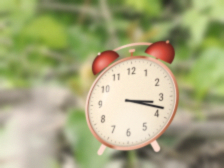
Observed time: 3:18
